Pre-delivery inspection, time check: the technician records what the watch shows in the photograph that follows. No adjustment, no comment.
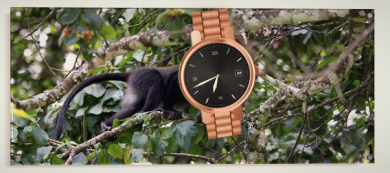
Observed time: 6:42
